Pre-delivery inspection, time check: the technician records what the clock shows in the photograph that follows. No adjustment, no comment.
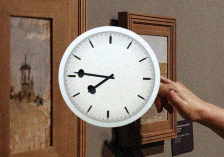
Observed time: 7:46
